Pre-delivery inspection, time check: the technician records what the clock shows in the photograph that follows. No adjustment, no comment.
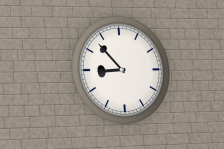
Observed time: 8:53
